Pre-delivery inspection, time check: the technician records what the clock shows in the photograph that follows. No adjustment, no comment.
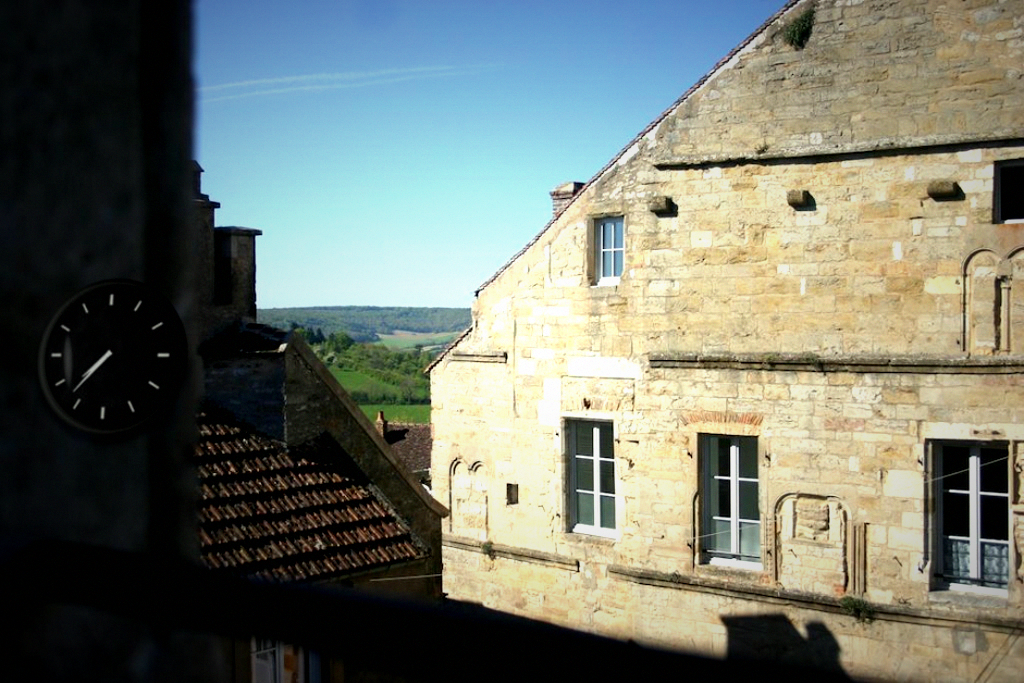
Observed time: 7:37
